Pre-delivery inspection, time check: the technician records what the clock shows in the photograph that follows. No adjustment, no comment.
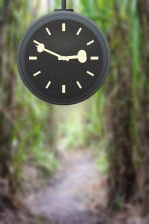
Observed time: 2:49
